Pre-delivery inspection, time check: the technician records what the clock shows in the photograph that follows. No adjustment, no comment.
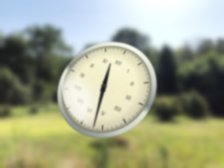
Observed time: 11:27
